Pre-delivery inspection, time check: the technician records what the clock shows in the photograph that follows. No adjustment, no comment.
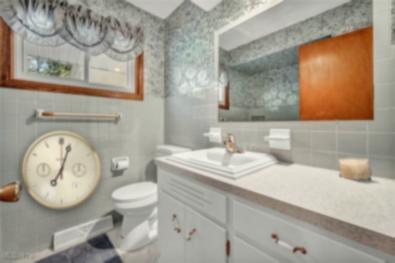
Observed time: 7:03
